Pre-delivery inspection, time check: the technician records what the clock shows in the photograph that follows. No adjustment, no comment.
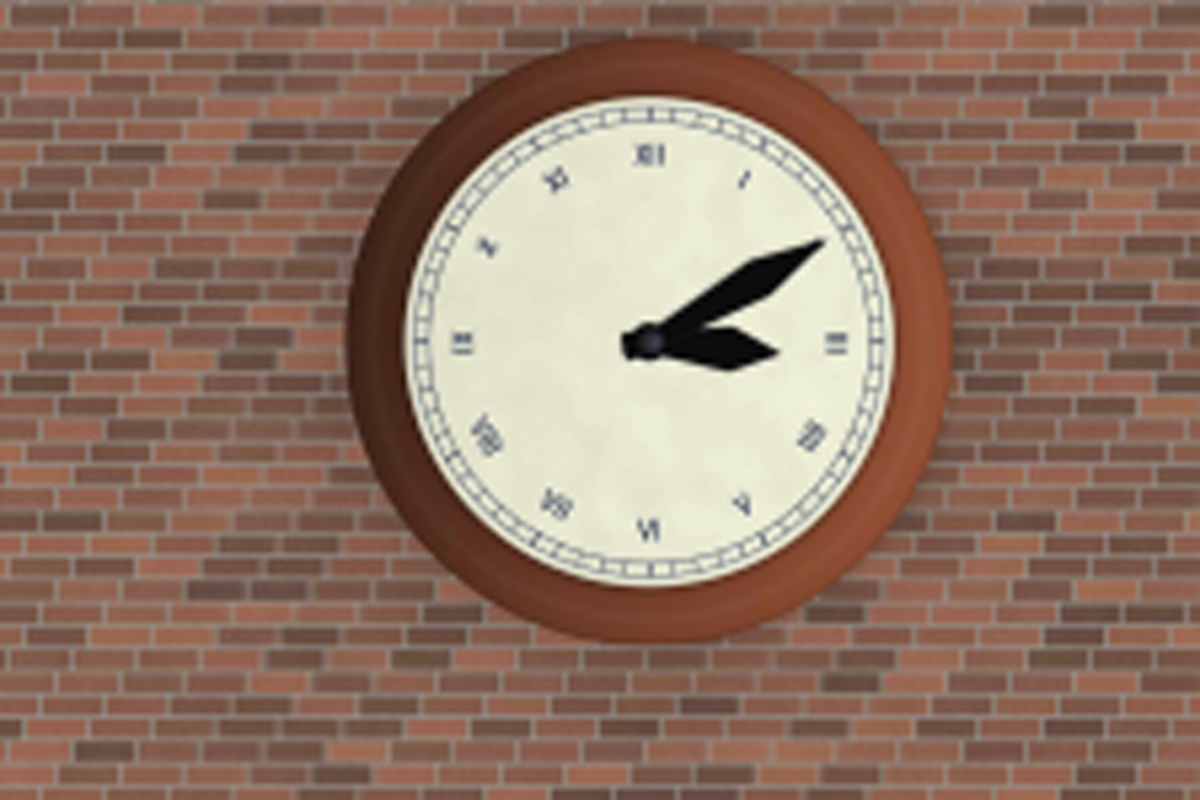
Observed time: 3:10
